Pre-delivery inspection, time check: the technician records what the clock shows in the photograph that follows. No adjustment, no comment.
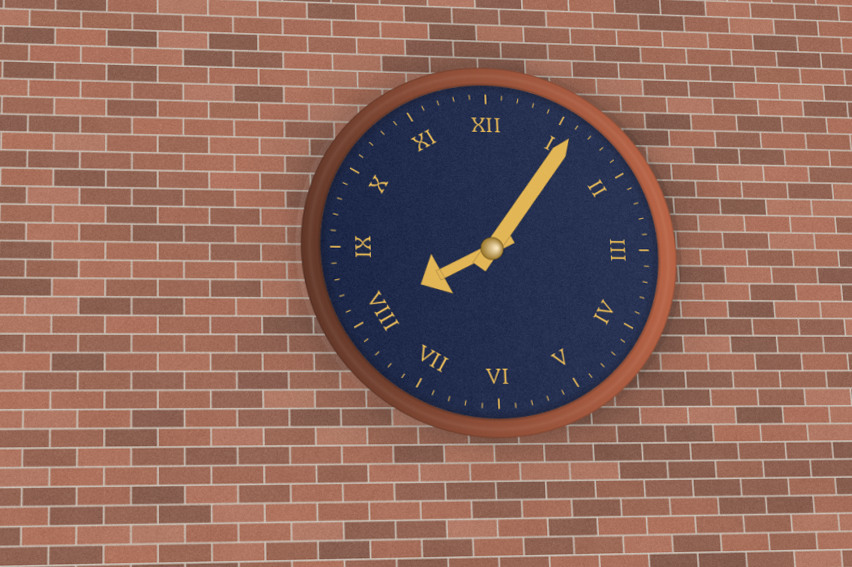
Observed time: 8:06
